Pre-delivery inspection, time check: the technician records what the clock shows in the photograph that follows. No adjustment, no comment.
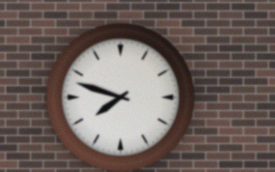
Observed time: 7:48
